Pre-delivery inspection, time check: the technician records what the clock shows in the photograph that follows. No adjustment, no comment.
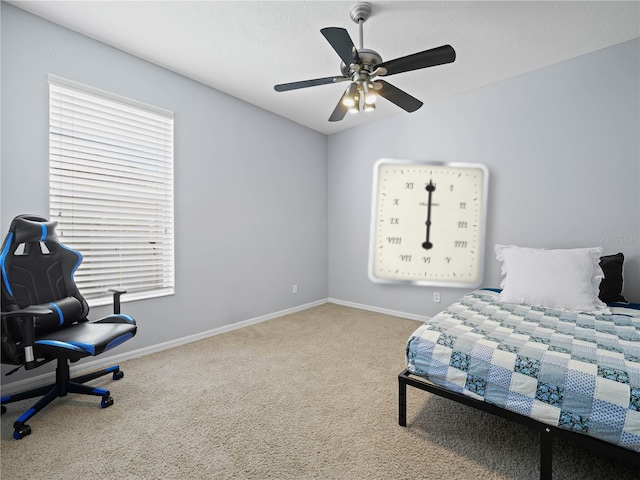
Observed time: 6:00
